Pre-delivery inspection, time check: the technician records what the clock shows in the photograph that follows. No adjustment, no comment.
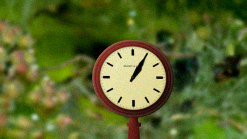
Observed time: 1:05
